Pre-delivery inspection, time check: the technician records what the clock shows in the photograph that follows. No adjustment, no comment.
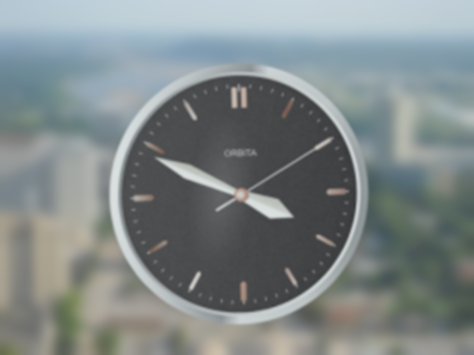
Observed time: 3:49:10
